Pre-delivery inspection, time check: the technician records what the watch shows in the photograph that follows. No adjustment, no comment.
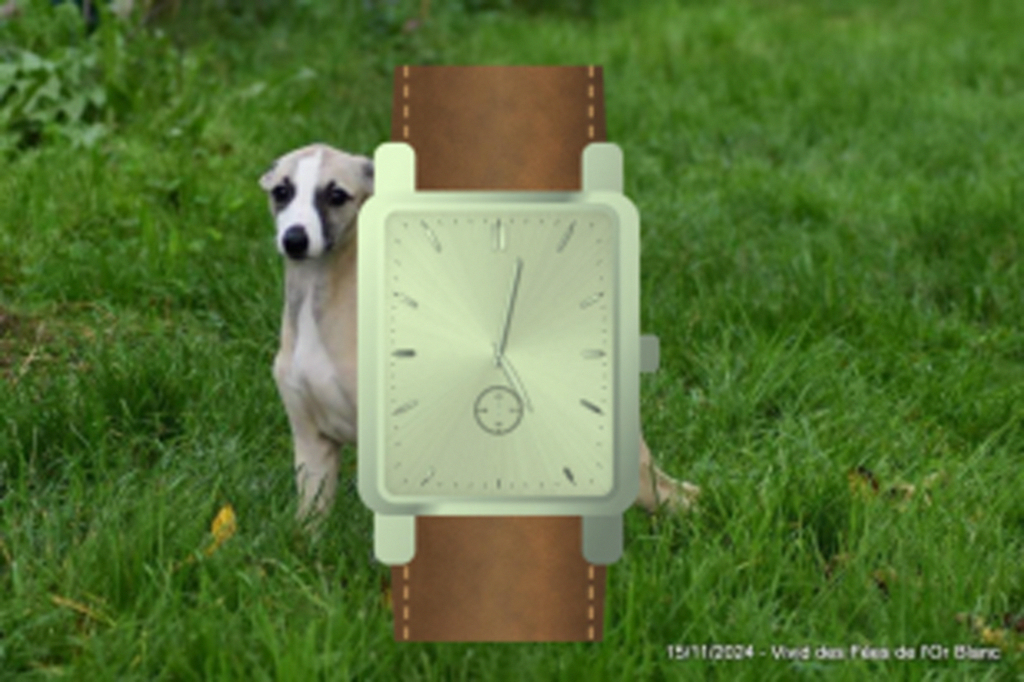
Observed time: 5:02
